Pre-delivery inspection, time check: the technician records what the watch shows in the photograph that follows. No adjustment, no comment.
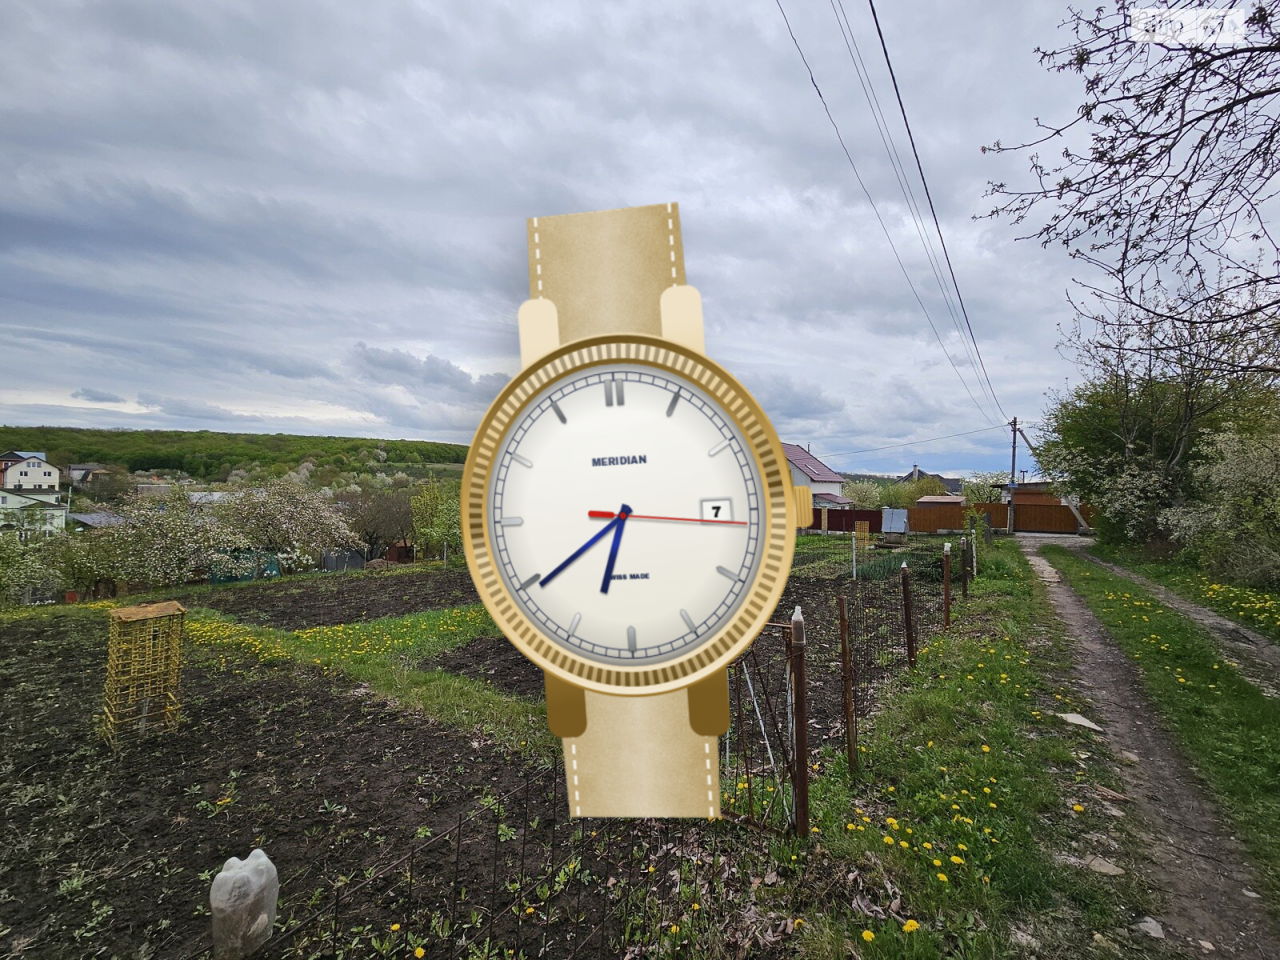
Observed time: 6:39:16
